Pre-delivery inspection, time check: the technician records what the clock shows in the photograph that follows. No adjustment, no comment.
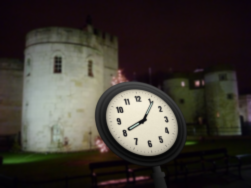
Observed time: 8:06
